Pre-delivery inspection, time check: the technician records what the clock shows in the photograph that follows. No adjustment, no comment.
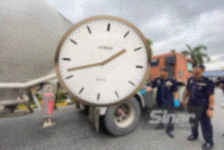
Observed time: 1:42
